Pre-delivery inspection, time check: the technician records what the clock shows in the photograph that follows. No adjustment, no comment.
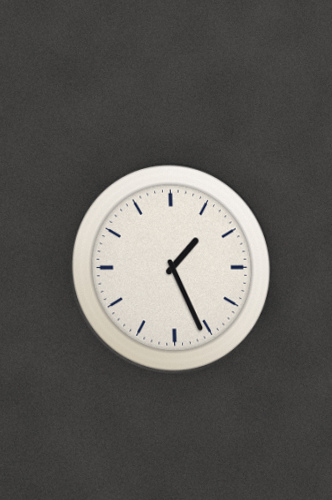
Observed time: 1:26
